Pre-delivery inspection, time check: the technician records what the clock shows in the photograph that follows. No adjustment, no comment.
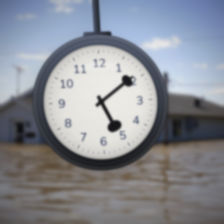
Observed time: 5:09
